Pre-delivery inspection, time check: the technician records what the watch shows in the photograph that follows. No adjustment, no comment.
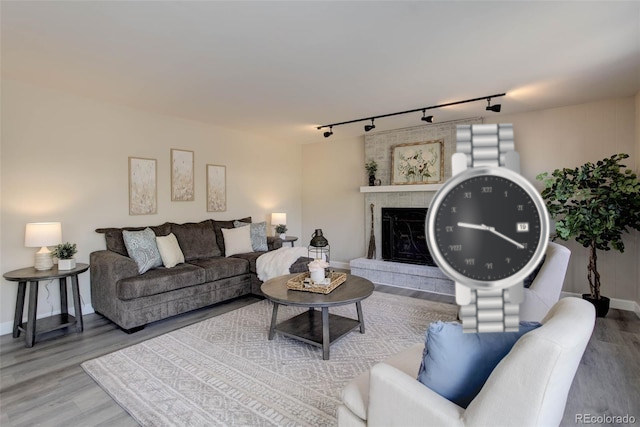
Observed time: 9:20
